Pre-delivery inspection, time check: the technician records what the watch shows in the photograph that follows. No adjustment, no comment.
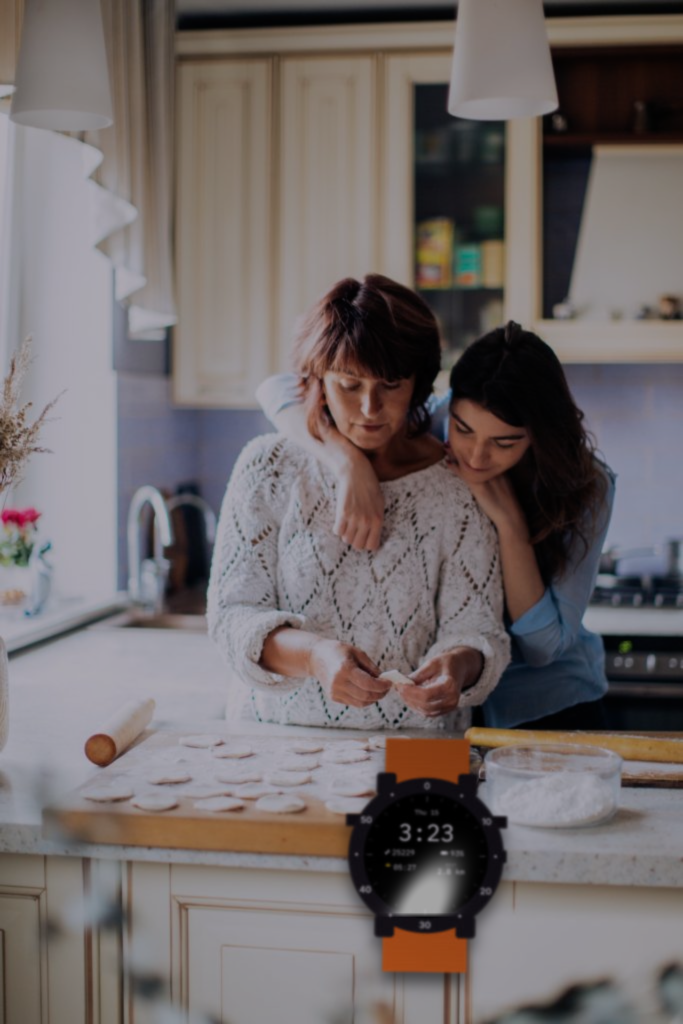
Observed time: 3:23
